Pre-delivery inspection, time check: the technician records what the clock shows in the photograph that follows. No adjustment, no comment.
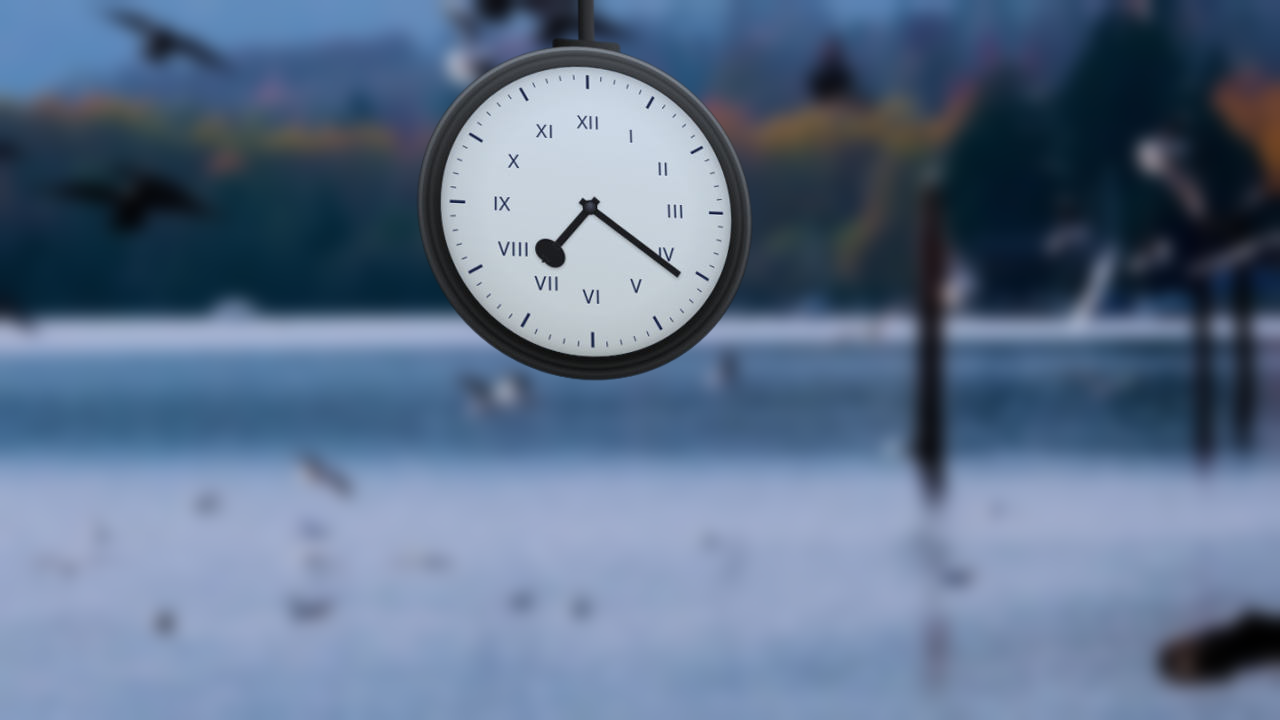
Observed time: 7:21
